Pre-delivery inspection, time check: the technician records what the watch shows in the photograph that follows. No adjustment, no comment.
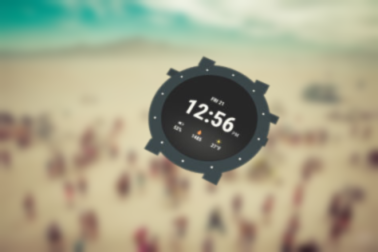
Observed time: 12:56
